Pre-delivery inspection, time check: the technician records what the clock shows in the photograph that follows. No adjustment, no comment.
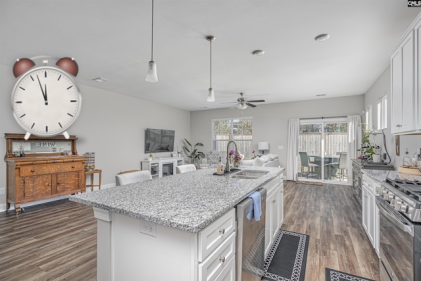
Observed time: 11:57
